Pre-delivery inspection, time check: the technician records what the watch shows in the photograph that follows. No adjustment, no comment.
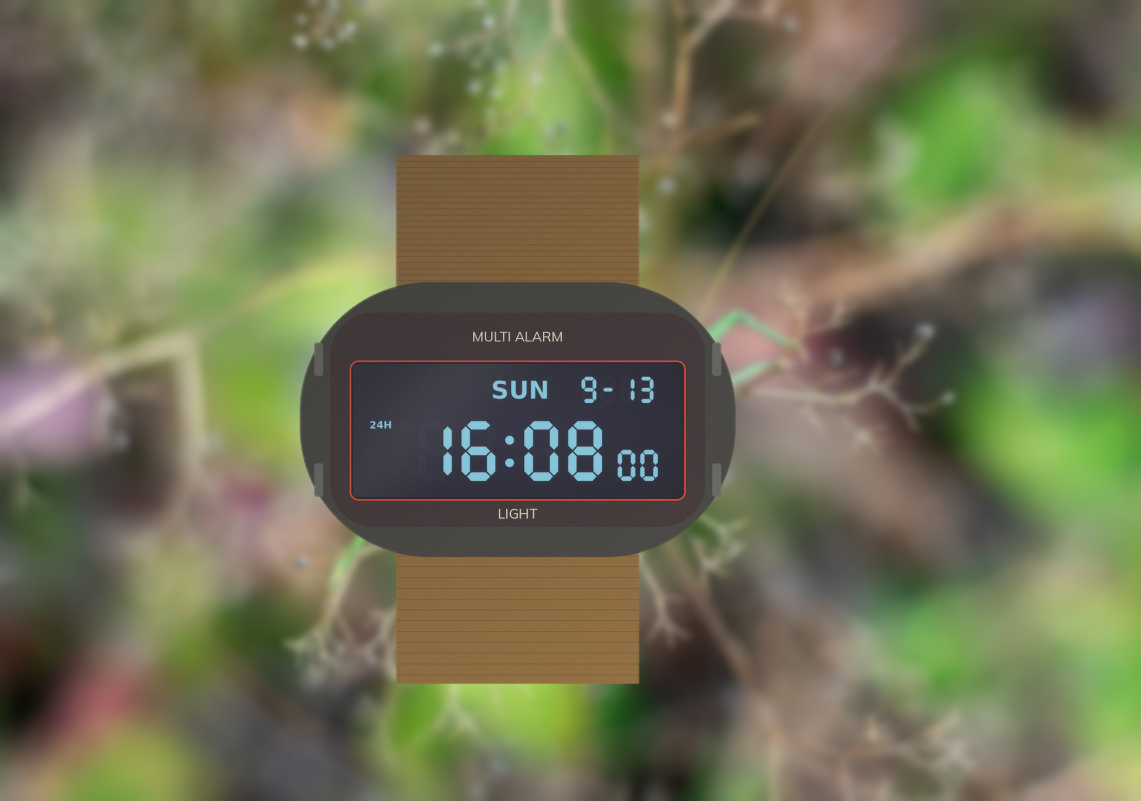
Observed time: 16:08:00
